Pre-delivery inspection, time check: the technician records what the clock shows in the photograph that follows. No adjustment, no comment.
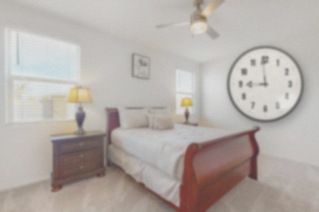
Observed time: 8:59
